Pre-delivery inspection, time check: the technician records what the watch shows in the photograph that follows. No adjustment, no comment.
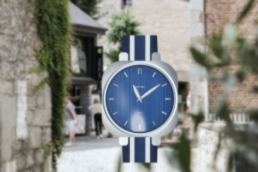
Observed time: 11:09
